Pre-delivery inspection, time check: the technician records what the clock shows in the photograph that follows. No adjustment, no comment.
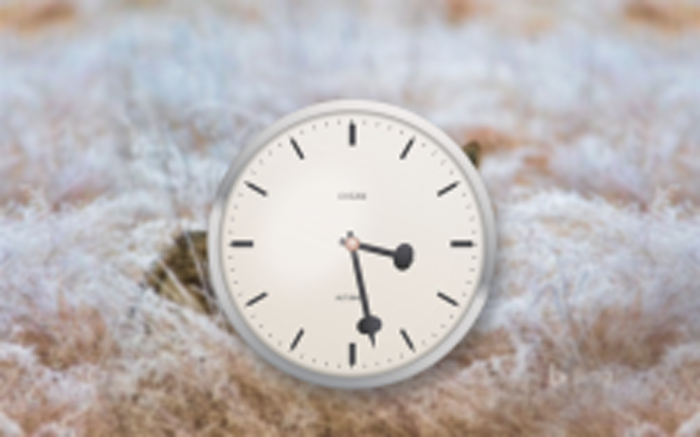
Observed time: 3:28
